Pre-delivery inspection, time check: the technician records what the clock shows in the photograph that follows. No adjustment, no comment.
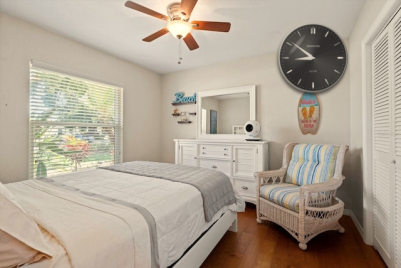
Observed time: 8:51
